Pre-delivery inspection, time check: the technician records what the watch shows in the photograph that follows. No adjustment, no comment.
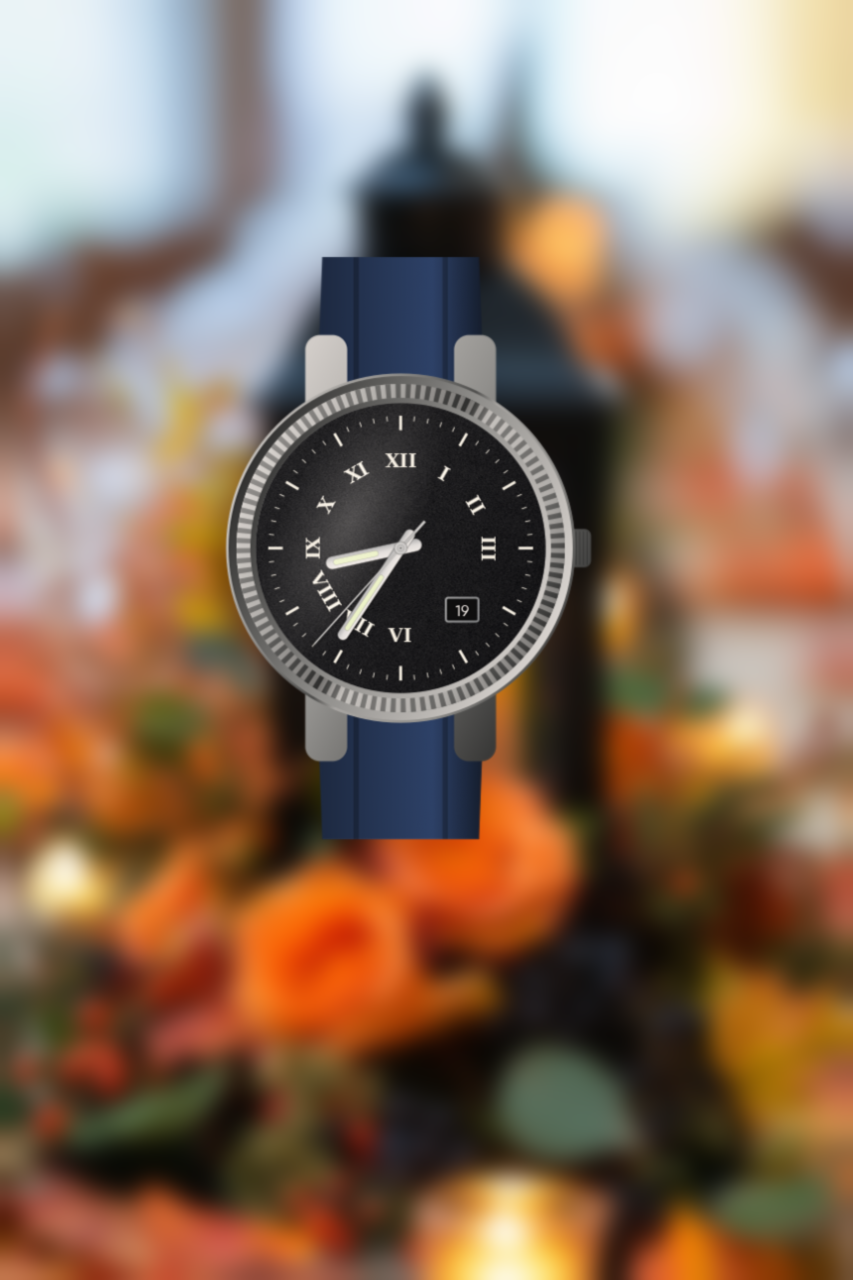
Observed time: 8:35:37
